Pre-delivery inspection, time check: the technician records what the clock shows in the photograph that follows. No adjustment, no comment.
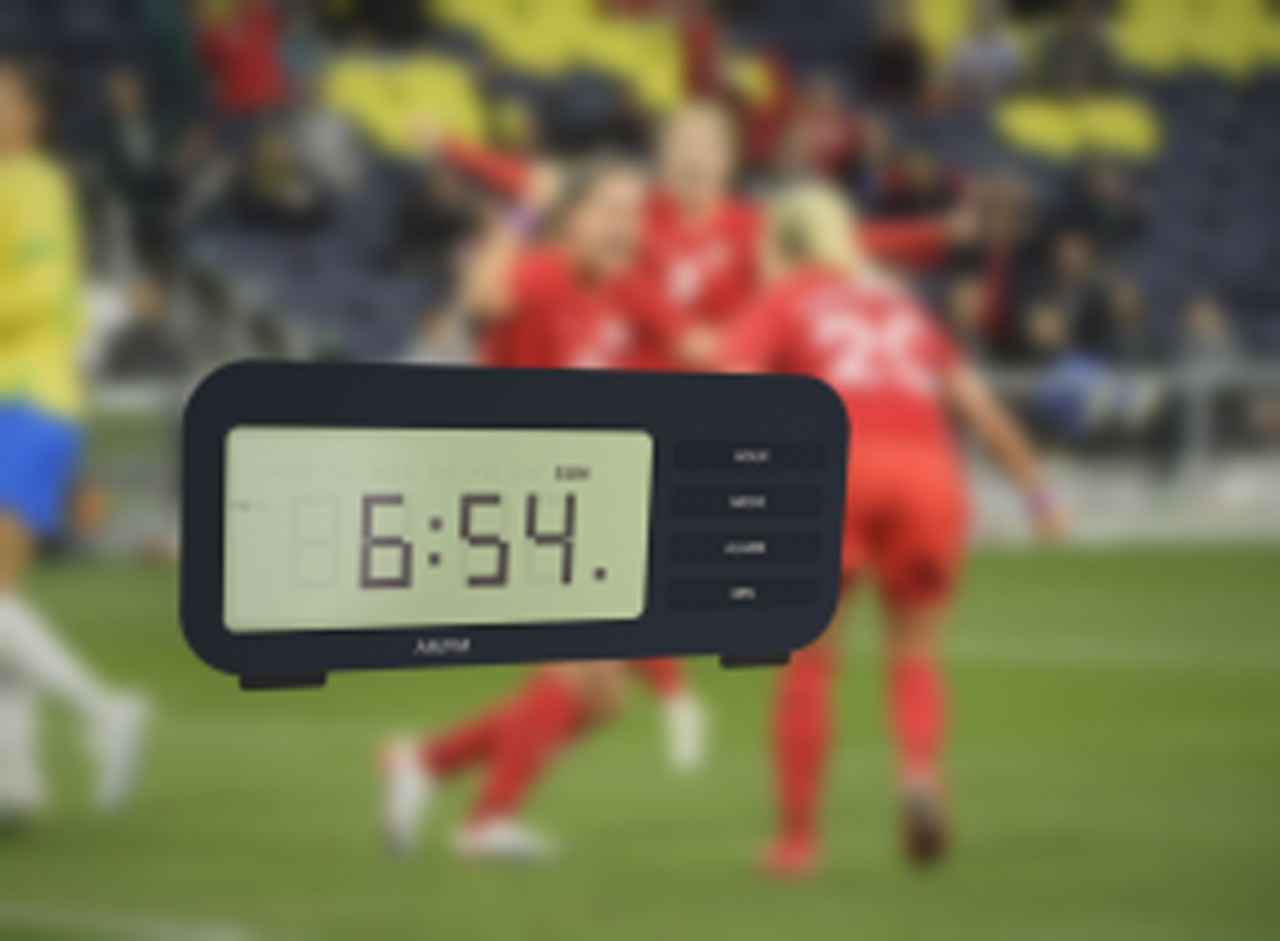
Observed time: 6:54
